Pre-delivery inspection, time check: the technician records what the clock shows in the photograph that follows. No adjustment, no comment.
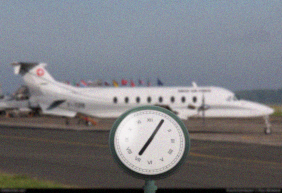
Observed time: 7:05
